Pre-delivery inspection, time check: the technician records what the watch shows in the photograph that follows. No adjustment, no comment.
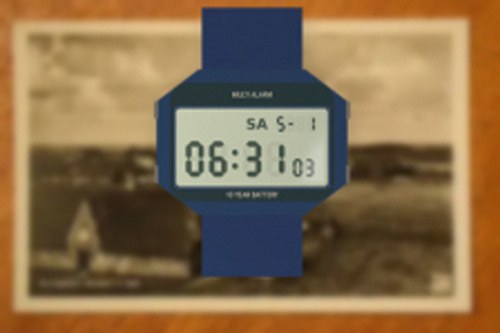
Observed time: 6:31:03
